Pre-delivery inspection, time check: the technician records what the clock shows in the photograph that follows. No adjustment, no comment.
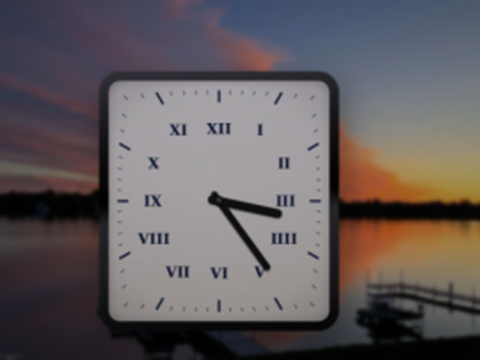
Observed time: 3:24
